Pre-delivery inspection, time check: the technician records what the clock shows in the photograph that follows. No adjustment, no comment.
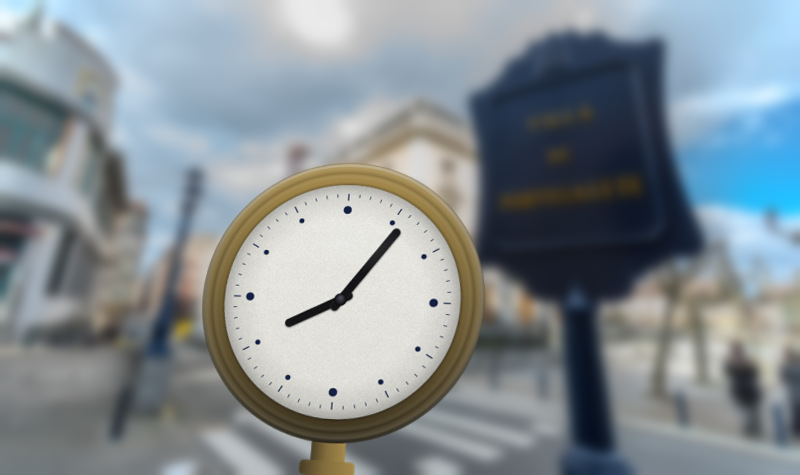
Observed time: 8:06
